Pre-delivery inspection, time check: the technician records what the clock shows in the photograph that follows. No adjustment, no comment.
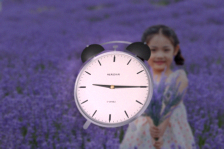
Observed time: 9:15
